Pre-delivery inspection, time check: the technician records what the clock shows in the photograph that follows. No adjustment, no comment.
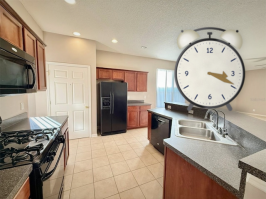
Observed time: 3:19
